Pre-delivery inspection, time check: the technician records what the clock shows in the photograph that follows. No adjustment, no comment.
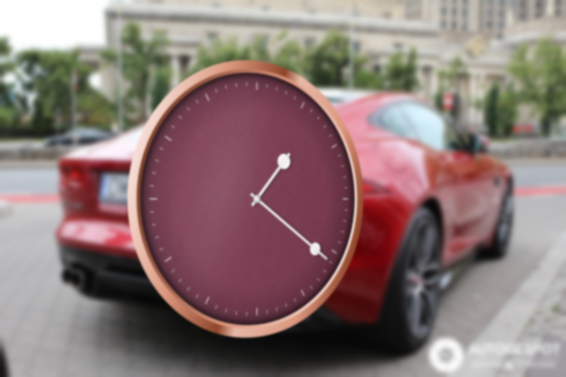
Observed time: 1:21
